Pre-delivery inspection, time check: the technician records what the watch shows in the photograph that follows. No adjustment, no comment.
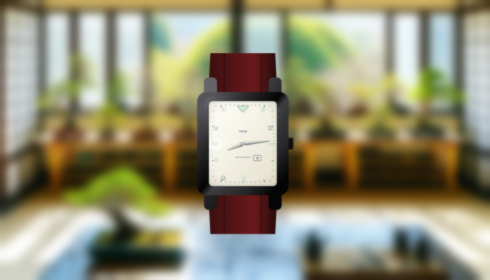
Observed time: 8:14
